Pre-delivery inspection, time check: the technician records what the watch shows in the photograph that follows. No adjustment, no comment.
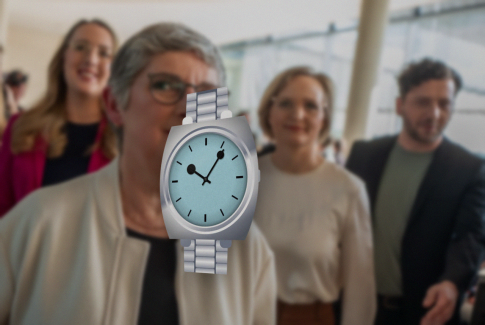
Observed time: 10:06
